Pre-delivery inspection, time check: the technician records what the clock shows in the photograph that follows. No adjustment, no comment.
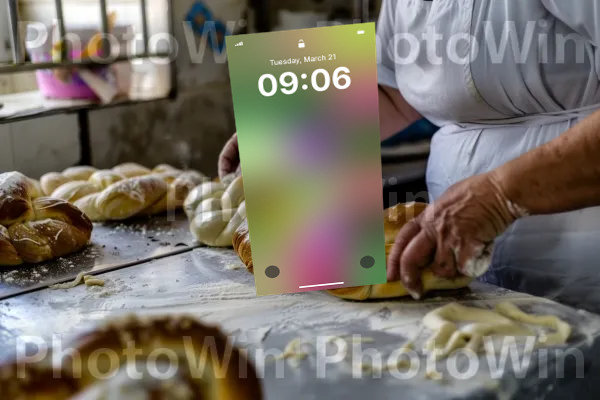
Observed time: 9:06
